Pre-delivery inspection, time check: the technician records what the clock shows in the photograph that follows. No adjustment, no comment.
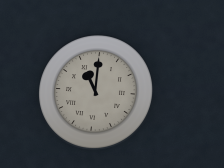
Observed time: 11:00
